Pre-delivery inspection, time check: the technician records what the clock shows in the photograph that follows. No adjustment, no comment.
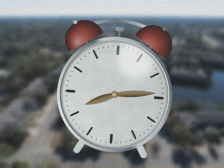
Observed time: 8:14
